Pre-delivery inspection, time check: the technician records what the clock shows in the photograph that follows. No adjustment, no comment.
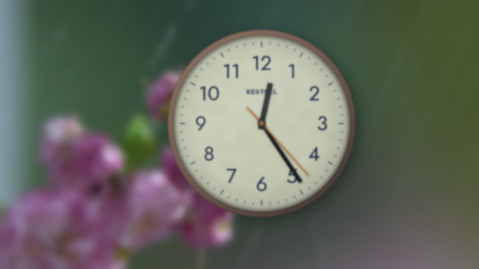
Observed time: 12:24:23
